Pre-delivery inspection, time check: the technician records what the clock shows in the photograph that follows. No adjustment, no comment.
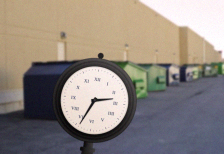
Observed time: 2:34
